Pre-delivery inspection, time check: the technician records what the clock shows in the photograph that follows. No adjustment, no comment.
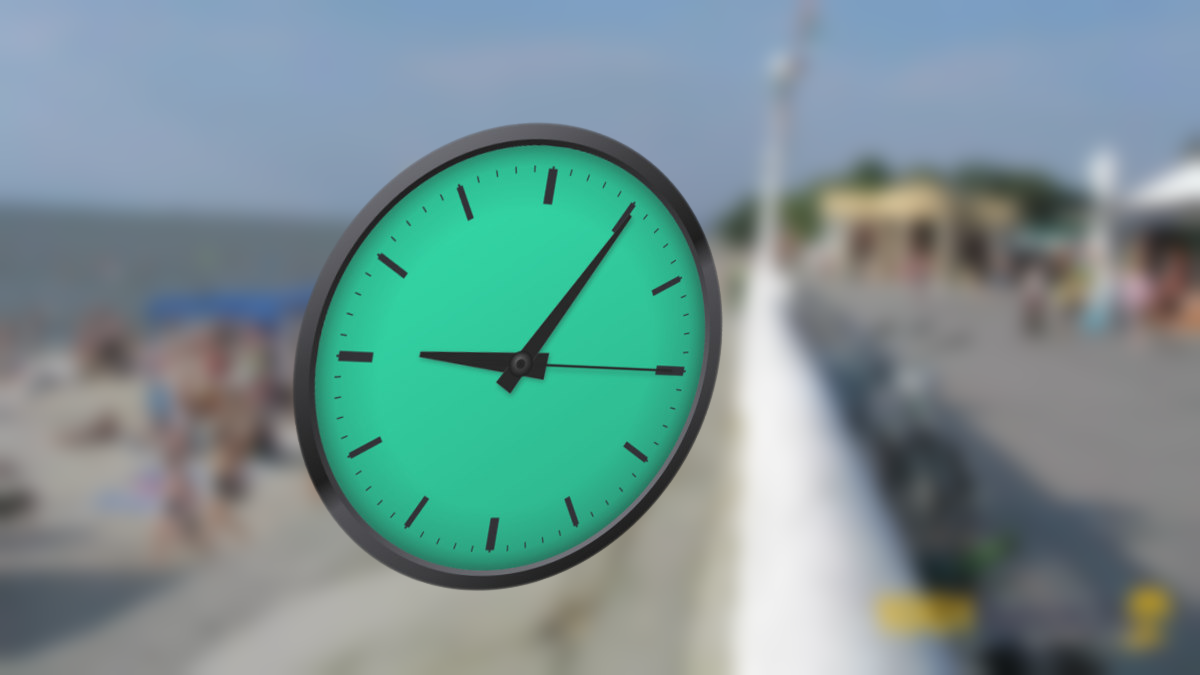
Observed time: 9:05:15
